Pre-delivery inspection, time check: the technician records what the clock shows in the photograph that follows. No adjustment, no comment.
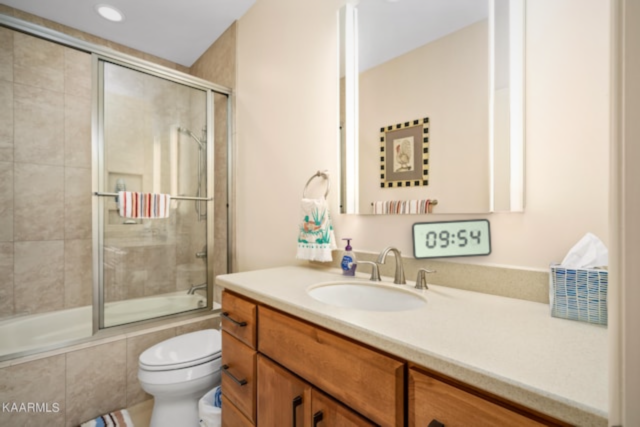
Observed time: 9:54
